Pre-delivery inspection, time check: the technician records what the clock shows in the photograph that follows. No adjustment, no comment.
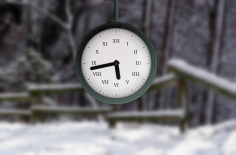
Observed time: 5:43
